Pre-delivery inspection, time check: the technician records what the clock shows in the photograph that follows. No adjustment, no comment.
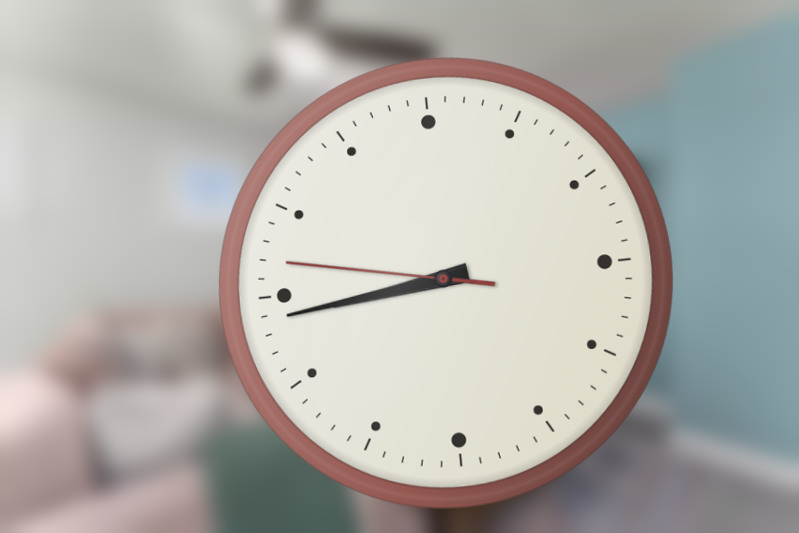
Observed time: 8:43:47
